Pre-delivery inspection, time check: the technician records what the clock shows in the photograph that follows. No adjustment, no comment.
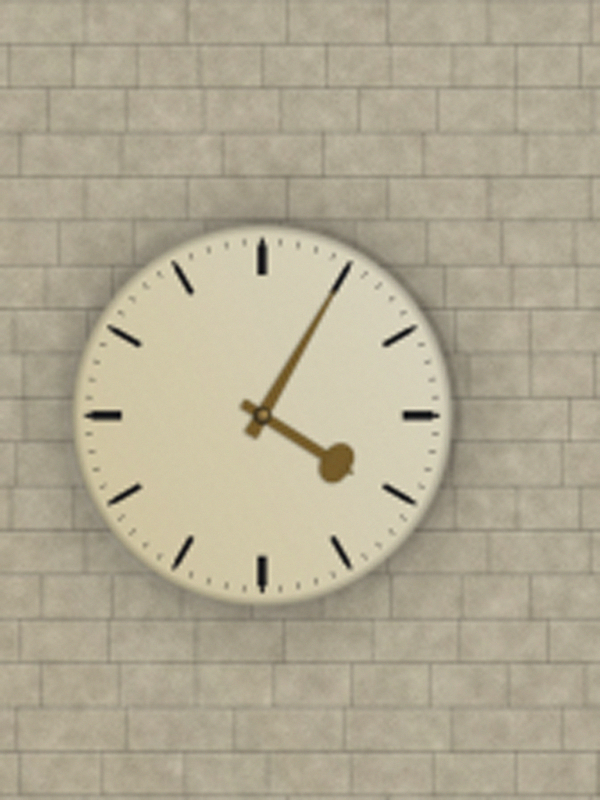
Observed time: 4:05
